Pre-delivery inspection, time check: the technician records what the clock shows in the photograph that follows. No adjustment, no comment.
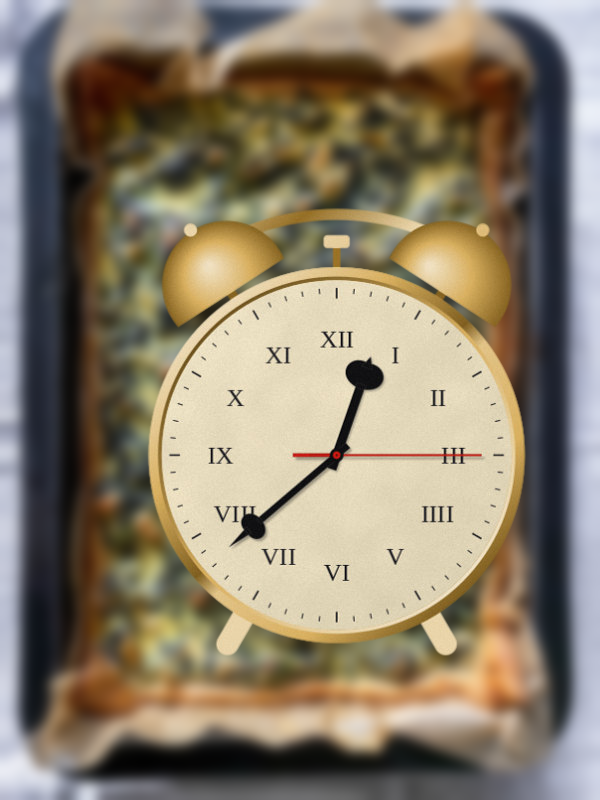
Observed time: 12:38:15
